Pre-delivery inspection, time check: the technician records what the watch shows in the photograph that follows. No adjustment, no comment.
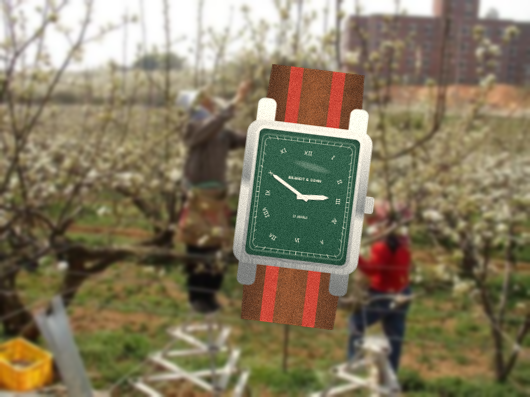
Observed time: 2:50
